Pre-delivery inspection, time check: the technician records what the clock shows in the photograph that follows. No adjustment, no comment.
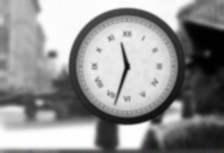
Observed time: 11:33
